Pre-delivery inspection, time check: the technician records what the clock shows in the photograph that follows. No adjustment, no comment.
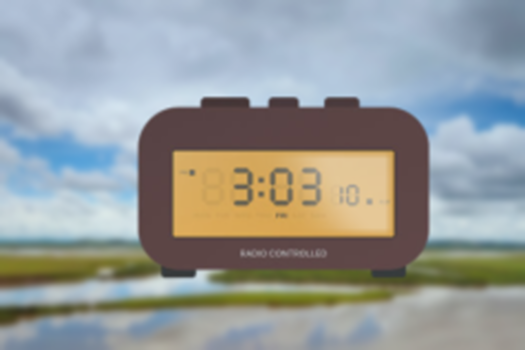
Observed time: 3:03:10
